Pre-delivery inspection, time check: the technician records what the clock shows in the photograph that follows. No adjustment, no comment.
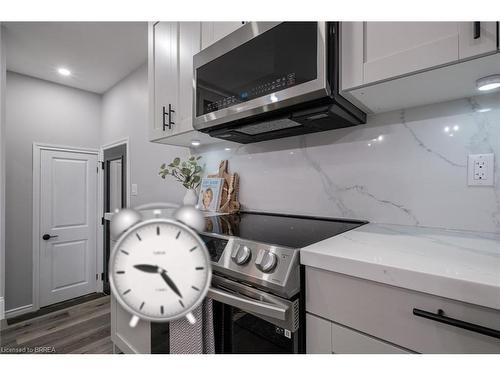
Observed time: 9:24
